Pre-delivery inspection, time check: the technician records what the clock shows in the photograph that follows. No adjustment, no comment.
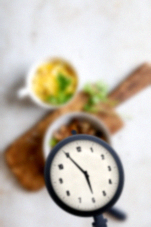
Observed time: 5:55
